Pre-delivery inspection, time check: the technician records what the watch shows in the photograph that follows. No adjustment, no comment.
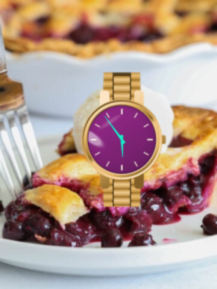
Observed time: 5:54
